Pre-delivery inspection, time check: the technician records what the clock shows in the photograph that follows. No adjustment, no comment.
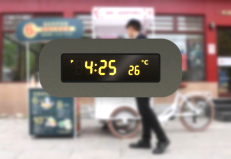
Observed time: 4:25
